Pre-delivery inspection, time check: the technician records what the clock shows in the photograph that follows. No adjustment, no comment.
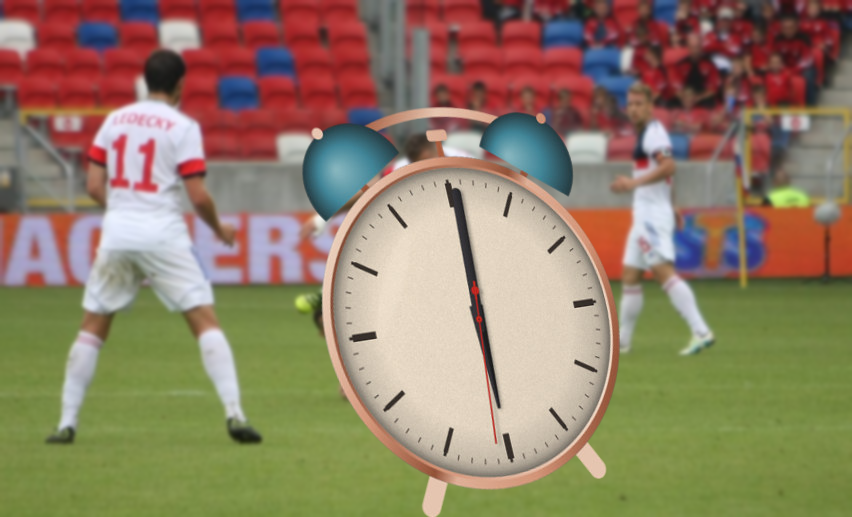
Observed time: 6:00:31
